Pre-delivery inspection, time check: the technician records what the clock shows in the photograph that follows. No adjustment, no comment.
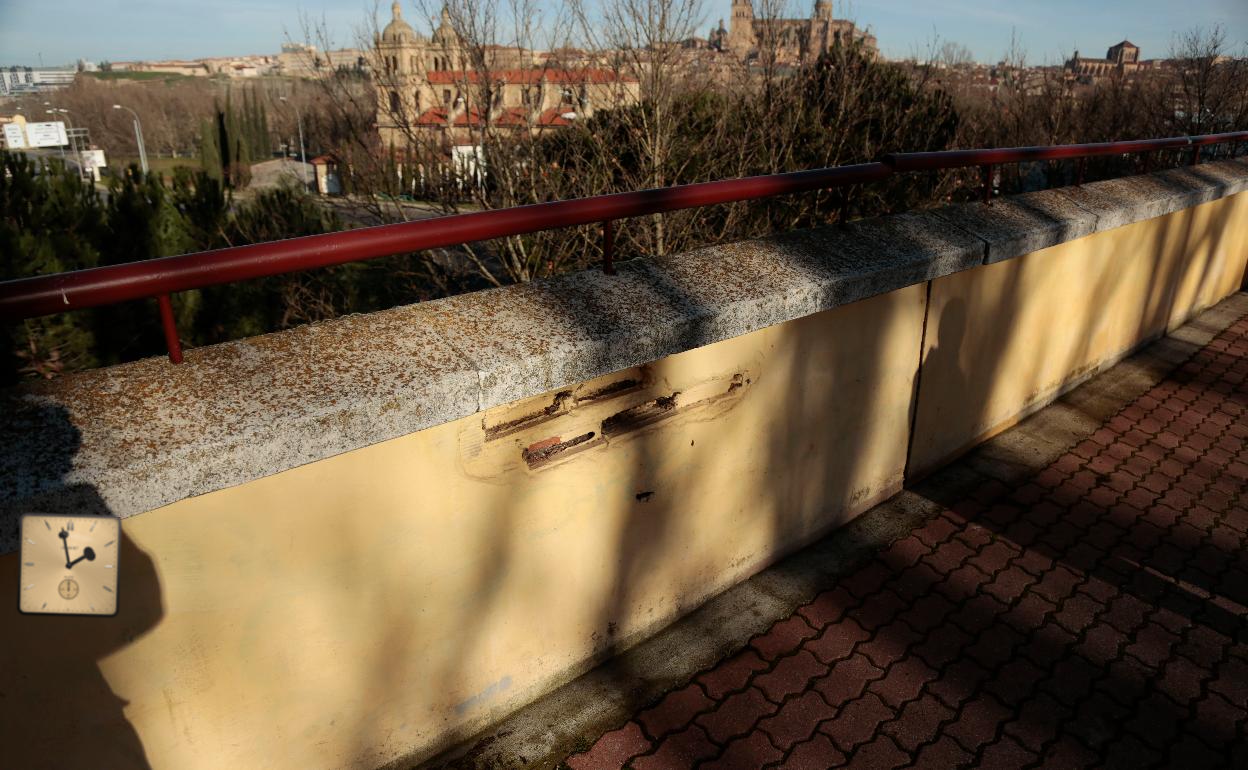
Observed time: 1:58
